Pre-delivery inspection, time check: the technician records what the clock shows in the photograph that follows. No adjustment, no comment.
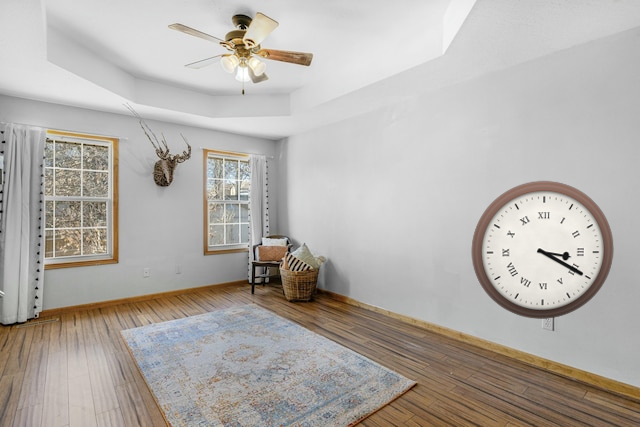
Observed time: 3:20
